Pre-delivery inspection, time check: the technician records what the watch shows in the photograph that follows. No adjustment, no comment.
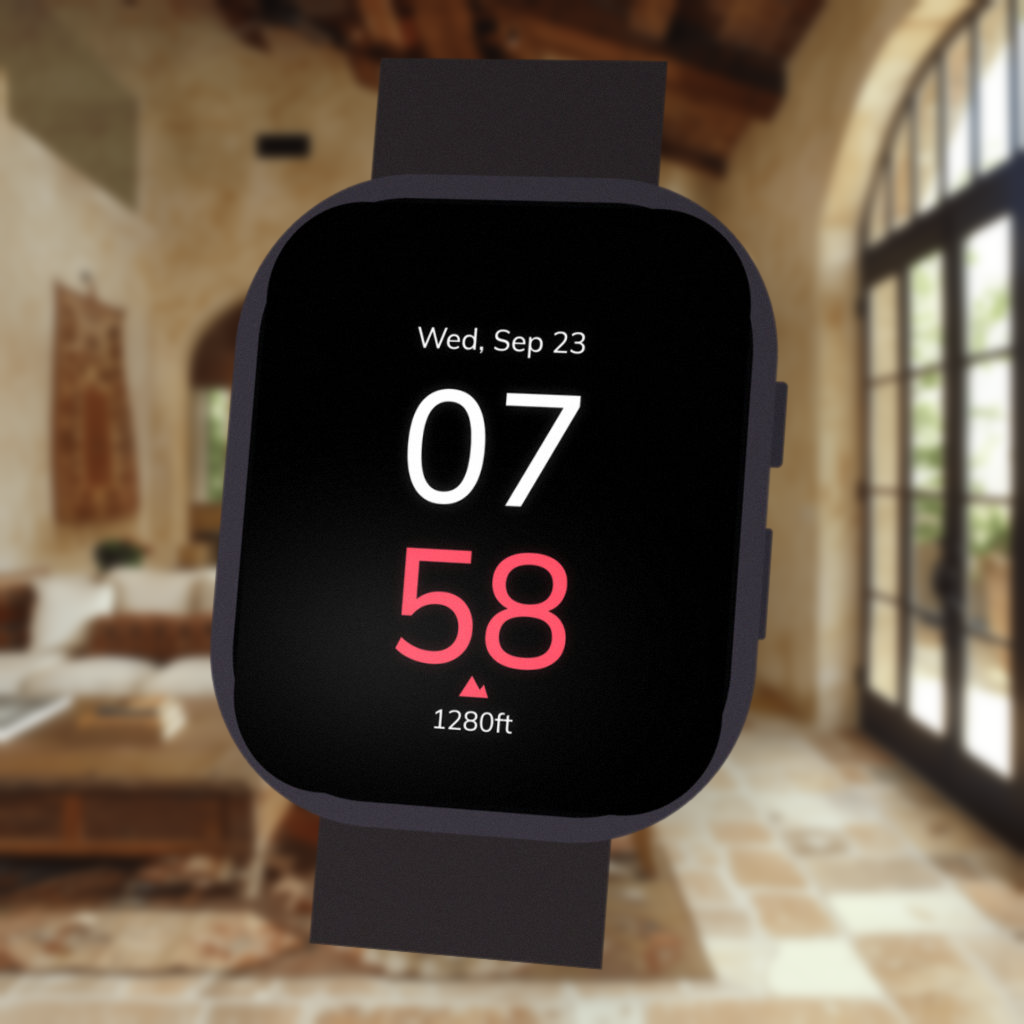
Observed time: 7:58
